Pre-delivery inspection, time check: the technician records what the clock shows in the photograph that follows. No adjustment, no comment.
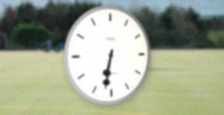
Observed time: 6:32
